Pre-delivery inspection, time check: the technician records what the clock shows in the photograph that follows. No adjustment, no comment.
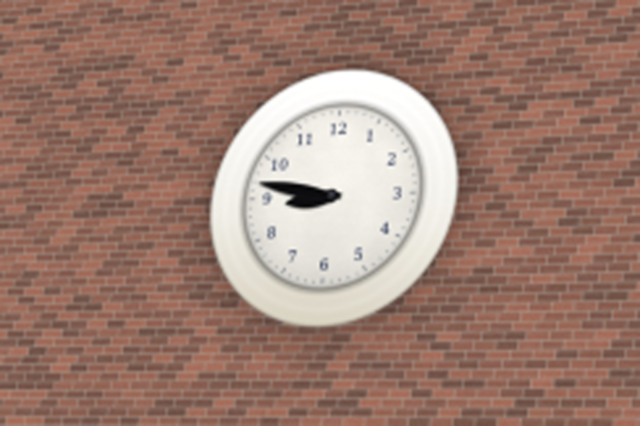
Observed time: 8:47
